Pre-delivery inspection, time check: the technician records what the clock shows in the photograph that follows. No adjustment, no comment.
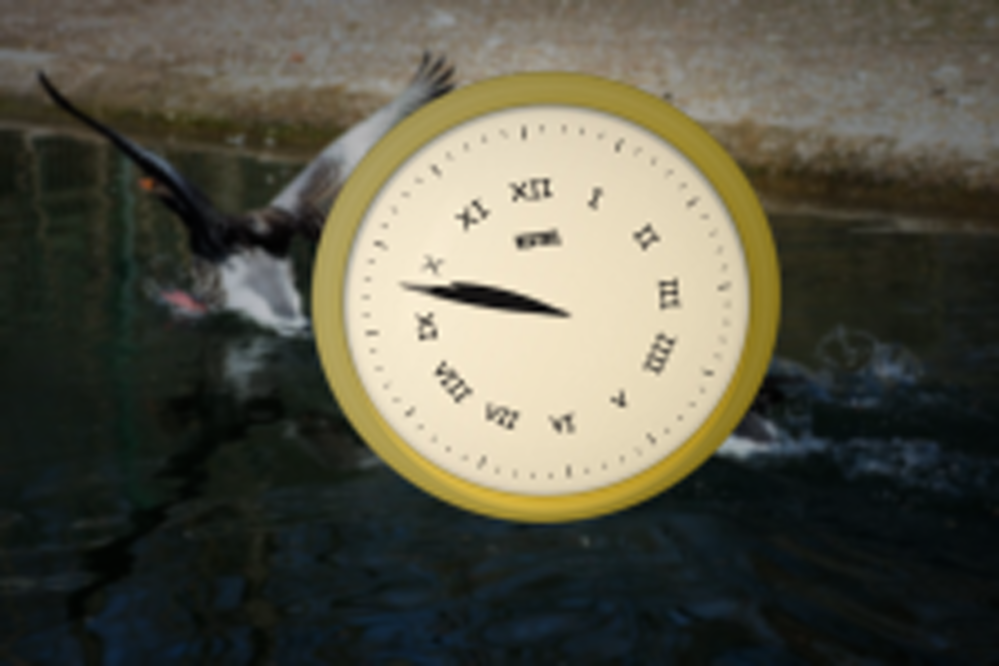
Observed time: 9:48
